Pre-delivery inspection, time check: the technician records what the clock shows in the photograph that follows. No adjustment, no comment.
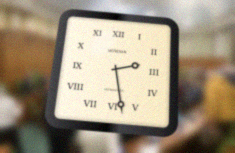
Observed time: 2:28
